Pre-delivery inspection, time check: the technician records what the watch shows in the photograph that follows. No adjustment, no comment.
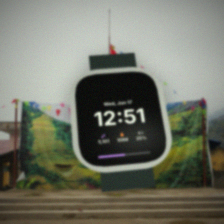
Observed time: 12:51
